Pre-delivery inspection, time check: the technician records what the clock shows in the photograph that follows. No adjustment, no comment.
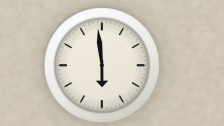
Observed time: 5:59
